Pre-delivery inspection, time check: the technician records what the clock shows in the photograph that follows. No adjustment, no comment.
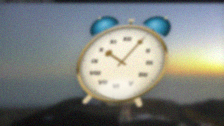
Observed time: 10:05
